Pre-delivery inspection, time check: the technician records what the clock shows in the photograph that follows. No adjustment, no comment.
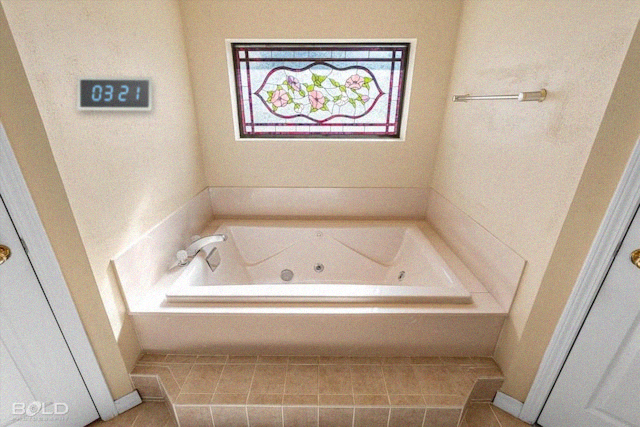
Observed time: 3:21
